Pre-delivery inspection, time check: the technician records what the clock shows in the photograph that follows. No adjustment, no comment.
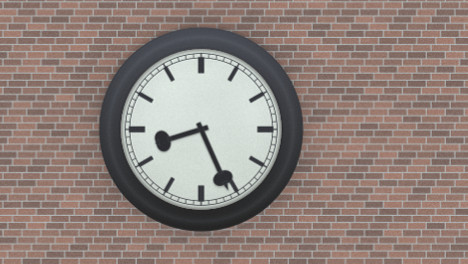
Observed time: 8:26
